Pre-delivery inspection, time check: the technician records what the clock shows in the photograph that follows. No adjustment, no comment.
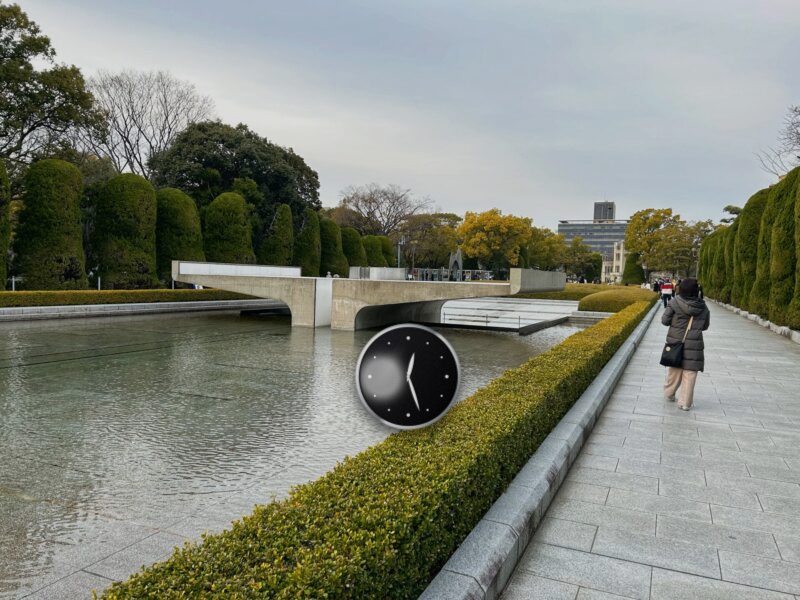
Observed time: 12:27
